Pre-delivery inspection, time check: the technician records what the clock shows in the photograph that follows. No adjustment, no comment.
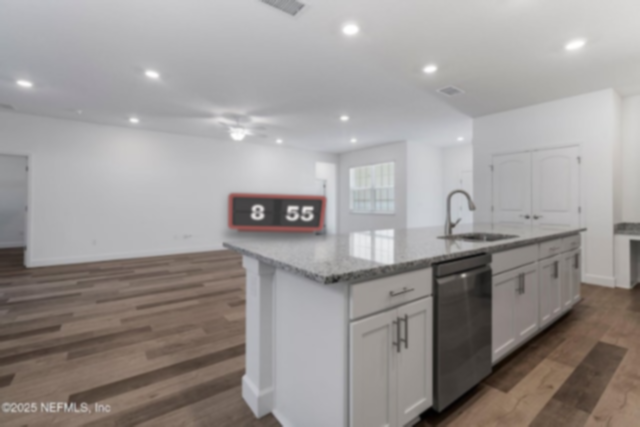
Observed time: 8:55
